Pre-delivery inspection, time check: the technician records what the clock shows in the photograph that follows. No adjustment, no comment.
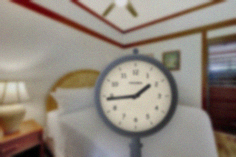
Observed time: 1:44
